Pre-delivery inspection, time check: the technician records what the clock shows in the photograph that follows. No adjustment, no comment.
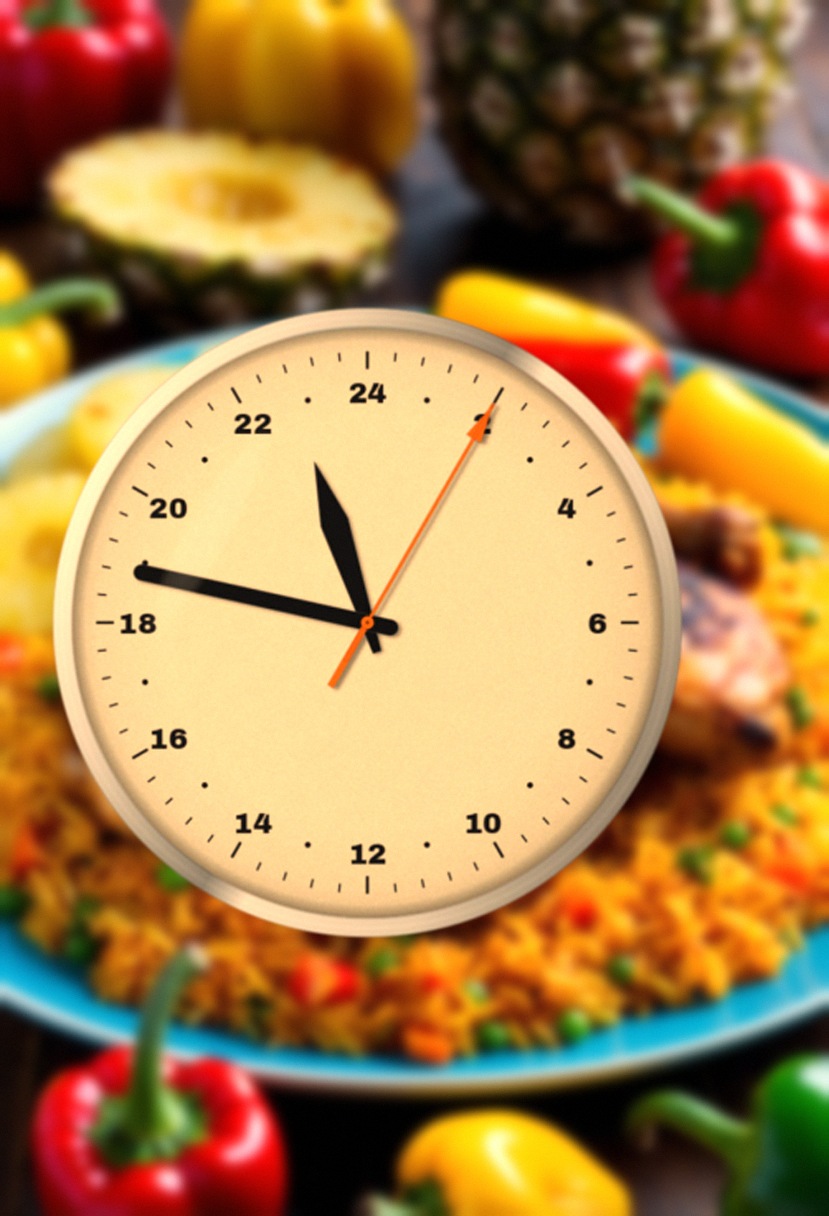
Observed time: 22:47:05
